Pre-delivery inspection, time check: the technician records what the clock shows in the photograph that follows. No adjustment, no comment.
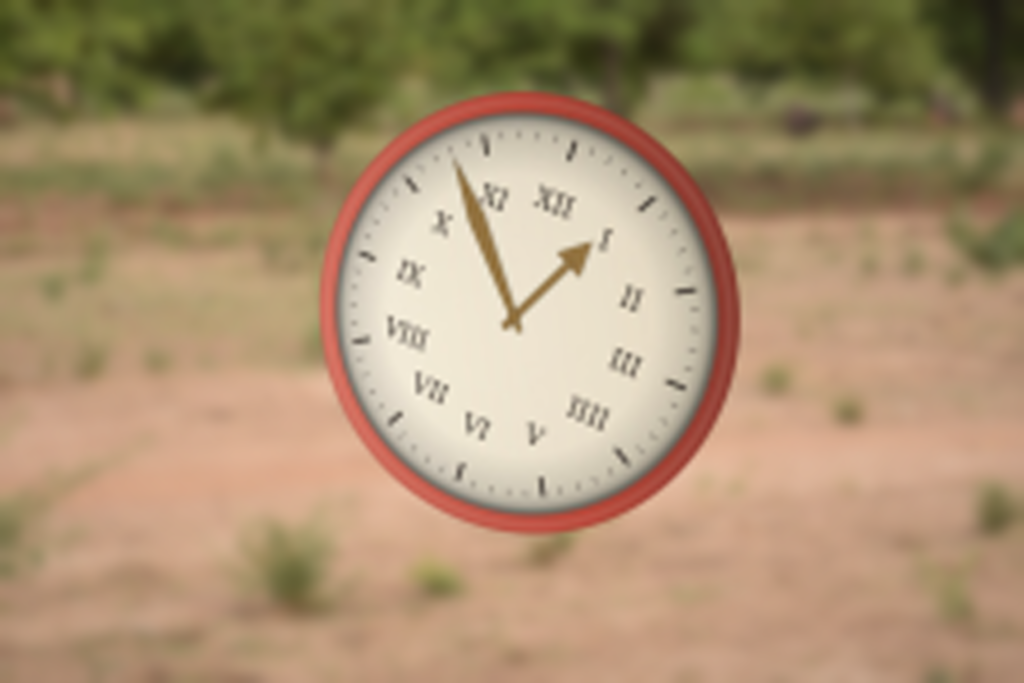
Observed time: 12:53
